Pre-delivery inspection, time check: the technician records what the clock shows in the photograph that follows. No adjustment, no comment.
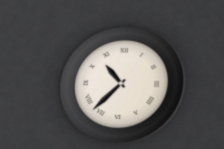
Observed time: 10:37
